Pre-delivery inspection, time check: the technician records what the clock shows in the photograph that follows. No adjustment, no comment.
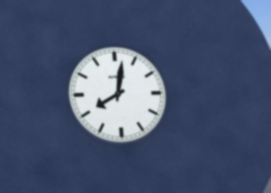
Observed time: 8:02
